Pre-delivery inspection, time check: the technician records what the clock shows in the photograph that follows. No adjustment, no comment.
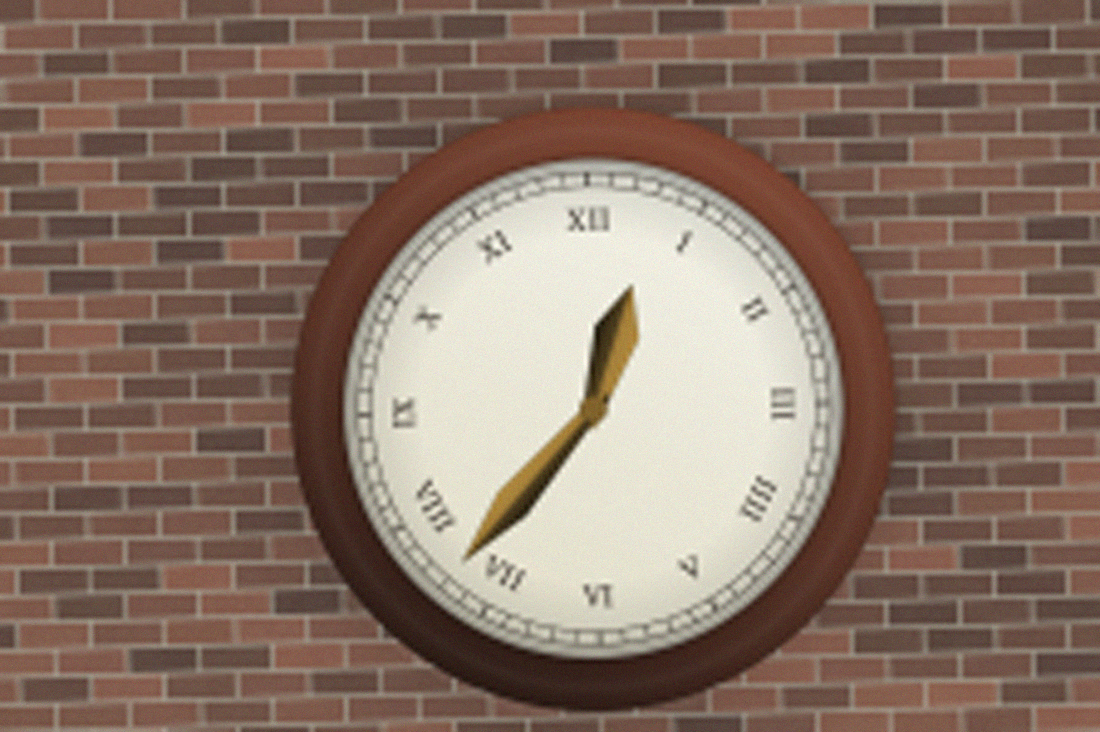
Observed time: 12:37
